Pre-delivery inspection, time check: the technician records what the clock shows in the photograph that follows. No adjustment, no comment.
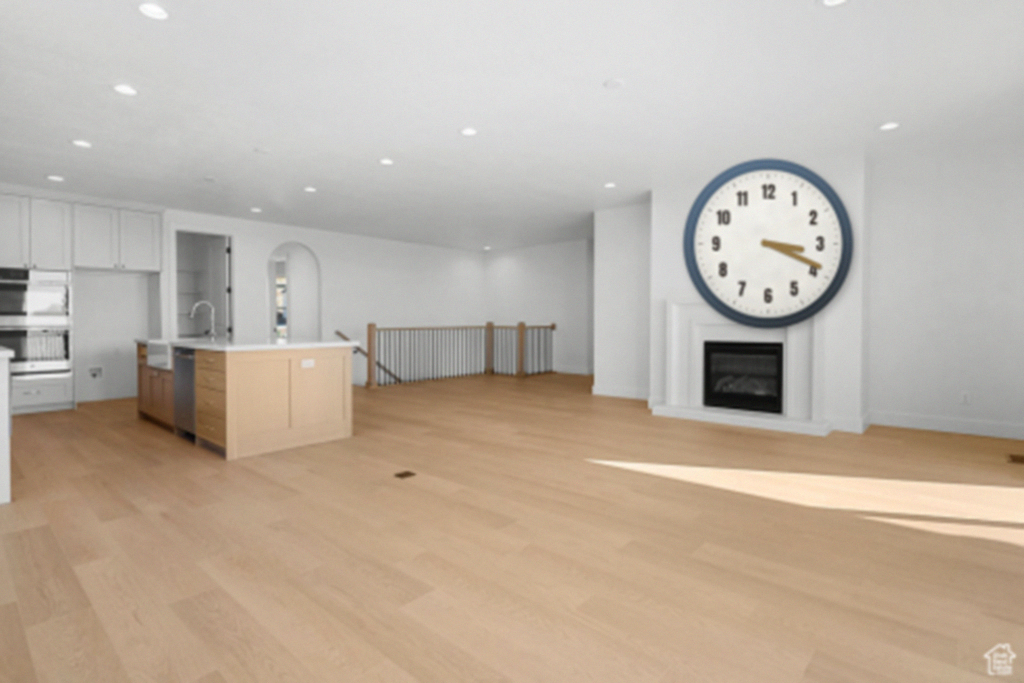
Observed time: 3:19
